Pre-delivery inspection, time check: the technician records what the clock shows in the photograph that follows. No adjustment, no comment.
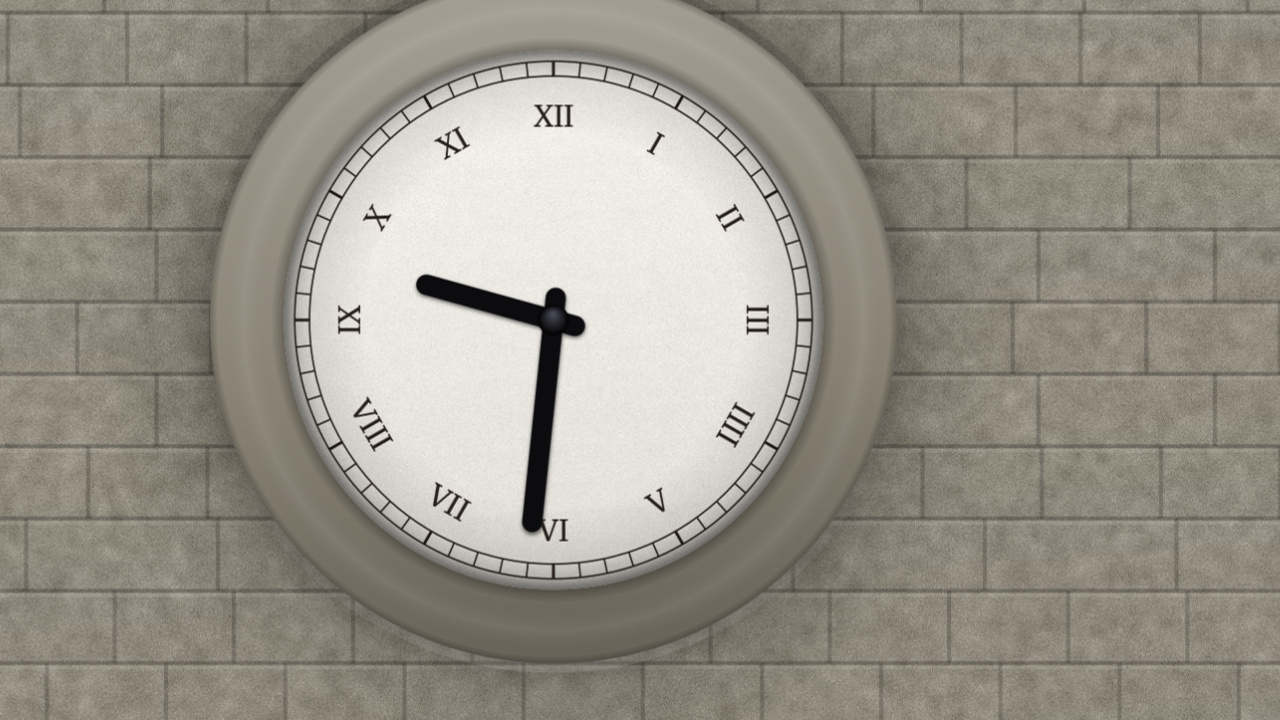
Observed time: 9:31
